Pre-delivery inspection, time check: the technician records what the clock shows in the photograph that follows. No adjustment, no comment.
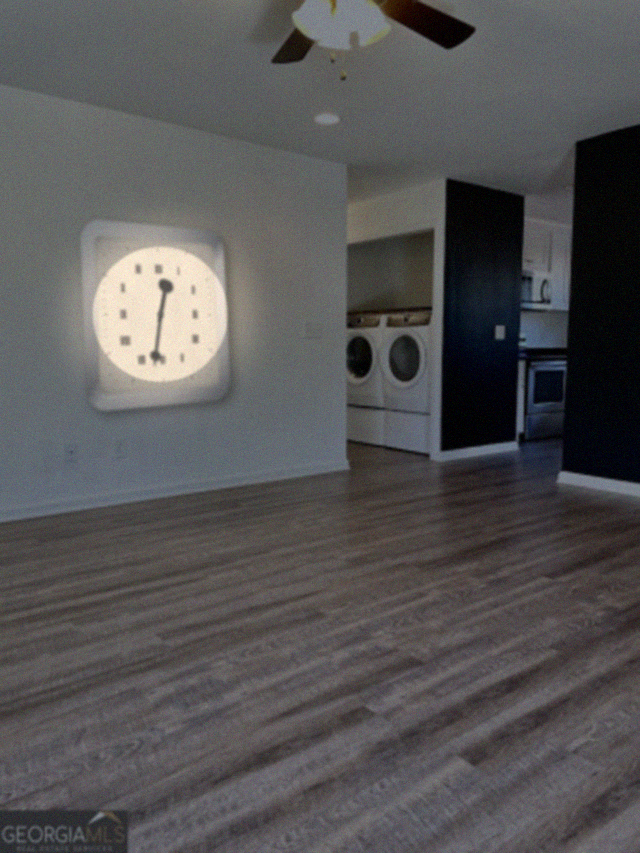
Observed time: 12:32
